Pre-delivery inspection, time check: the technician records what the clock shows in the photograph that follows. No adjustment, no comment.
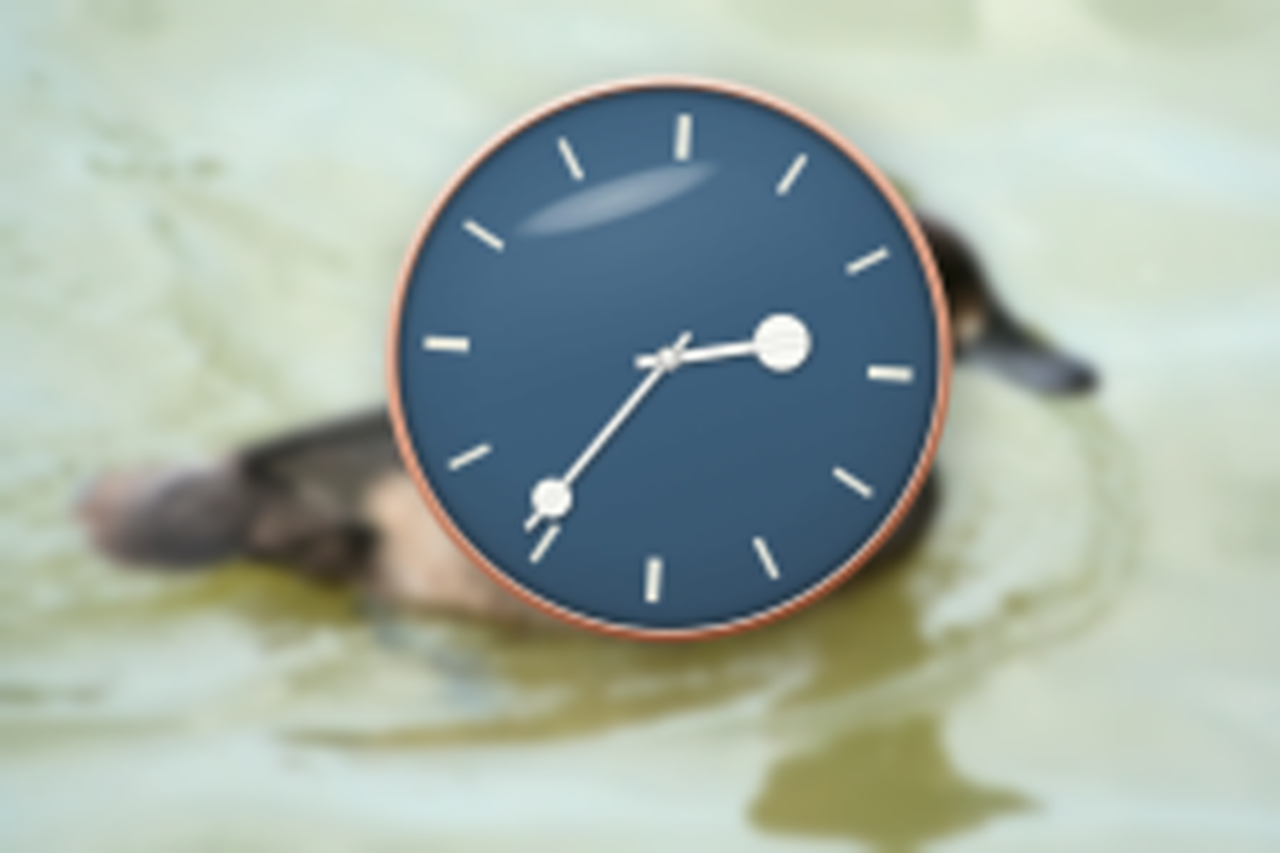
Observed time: 2:36
